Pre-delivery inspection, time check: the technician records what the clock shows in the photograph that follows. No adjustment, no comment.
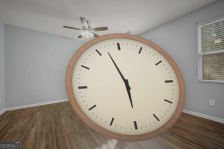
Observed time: 5:57
